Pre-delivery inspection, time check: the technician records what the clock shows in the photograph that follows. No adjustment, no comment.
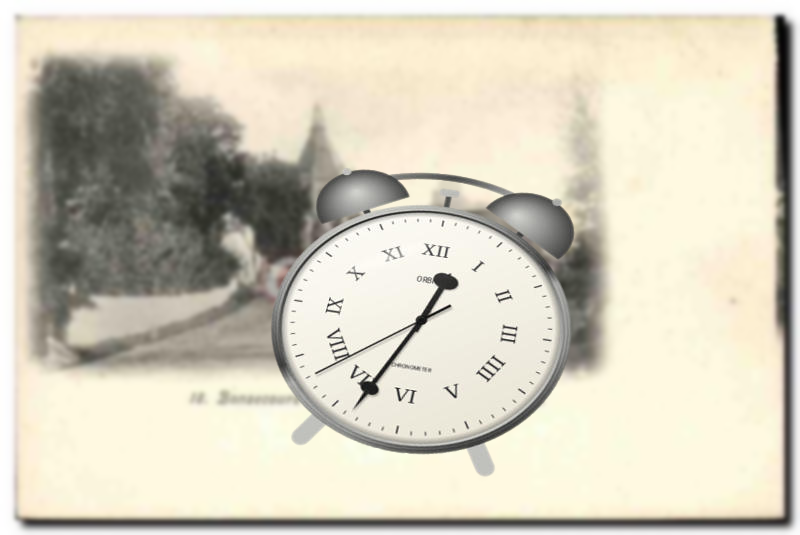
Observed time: 12:33:38
